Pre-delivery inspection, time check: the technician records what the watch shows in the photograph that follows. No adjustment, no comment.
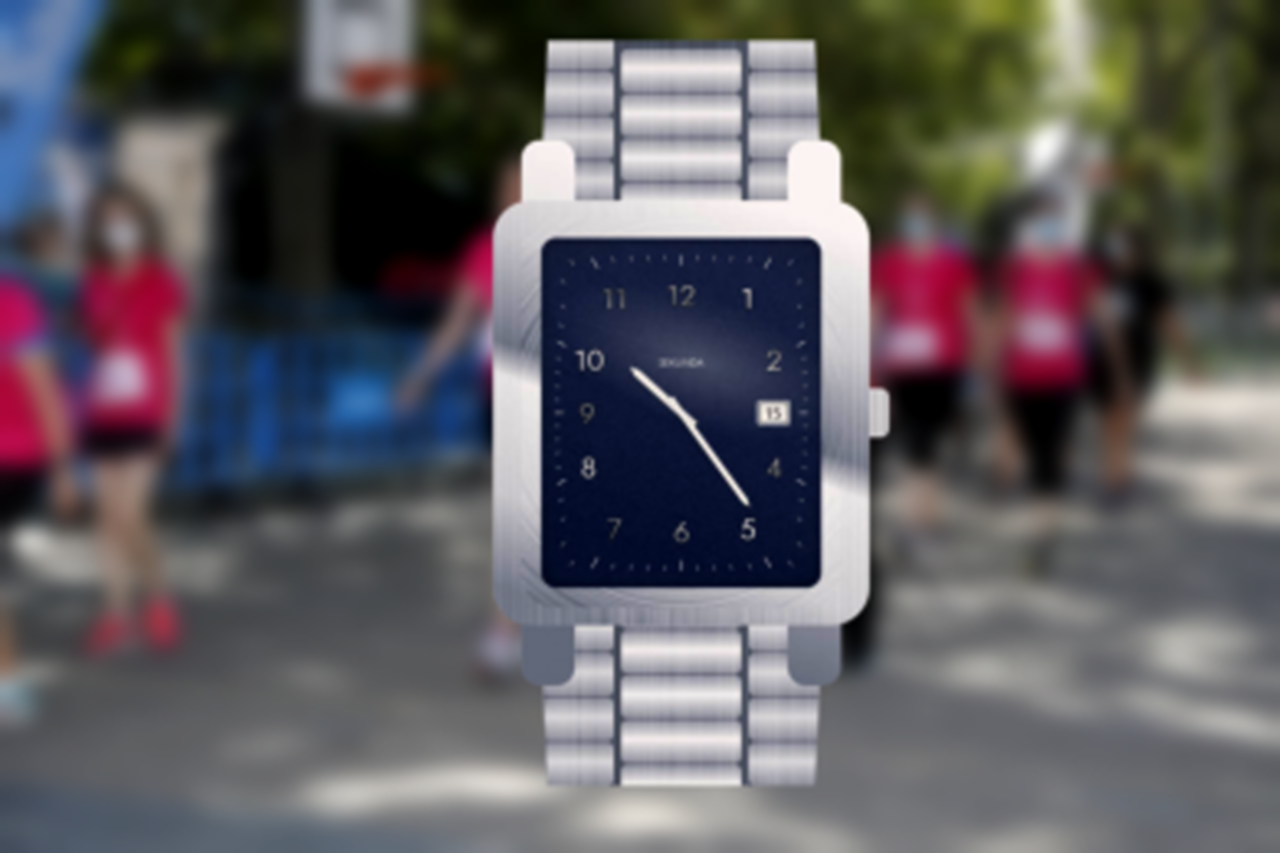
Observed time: 10:24
